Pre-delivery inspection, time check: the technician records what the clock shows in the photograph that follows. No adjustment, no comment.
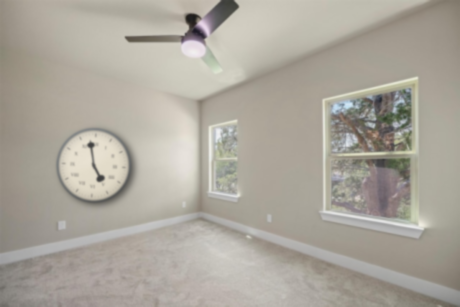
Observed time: 4:58
